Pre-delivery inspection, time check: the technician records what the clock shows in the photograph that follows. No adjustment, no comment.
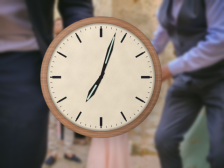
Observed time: 7:03
